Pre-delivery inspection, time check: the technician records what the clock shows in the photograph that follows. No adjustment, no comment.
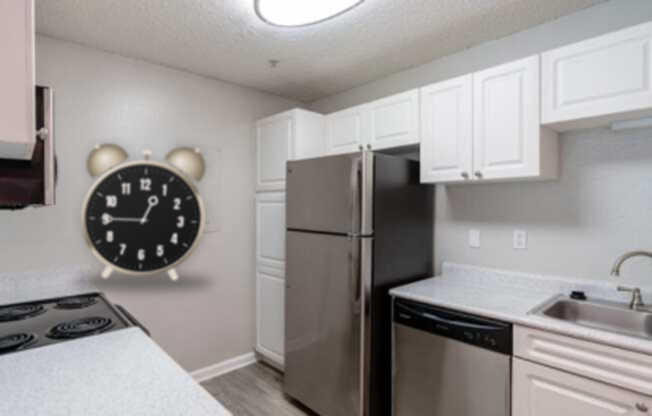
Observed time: 12:45
